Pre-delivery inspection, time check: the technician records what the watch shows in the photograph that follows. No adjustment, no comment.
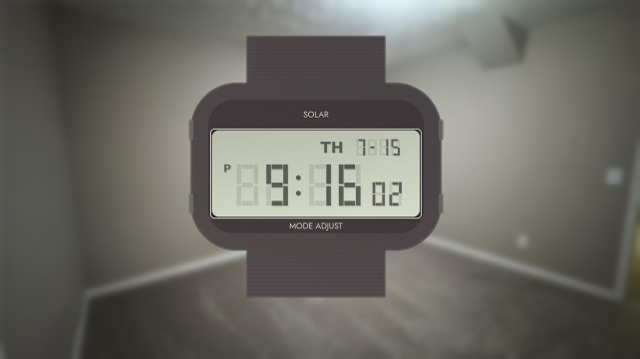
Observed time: 9:16:02
